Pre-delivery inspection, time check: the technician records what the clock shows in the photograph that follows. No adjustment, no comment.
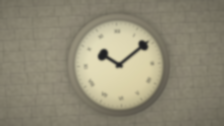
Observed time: 10:09
